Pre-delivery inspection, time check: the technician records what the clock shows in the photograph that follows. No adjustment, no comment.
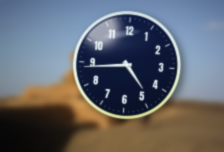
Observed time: 4:44
